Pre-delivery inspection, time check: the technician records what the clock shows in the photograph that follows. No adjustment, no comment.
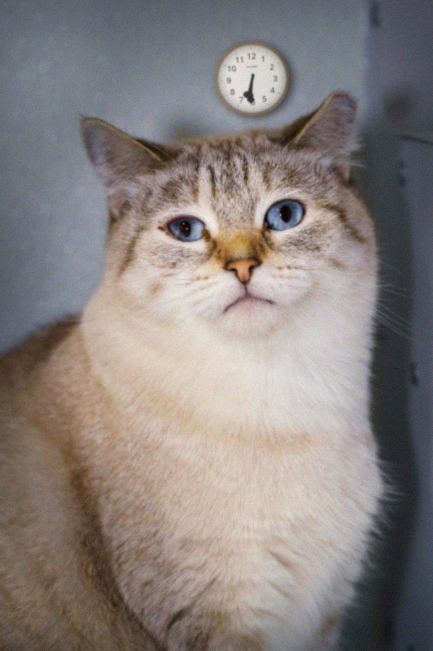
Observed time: 6:31
